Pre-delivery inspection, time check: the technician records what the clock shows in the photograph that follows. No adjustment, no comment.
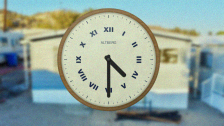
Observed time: 4:30
